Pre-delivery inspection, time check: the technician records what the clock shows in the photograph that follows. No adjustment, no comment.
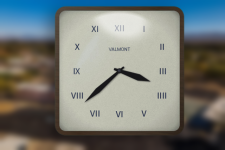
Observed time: 3:38
